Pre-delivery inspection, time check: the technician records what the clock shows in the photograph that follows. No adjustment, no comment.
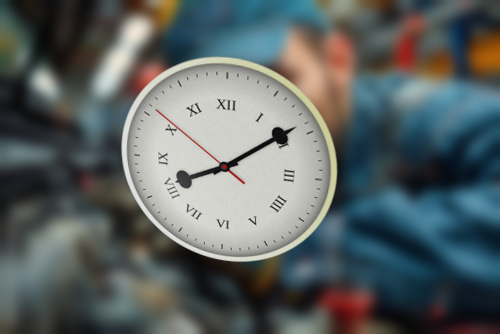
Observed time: 8:08:51
